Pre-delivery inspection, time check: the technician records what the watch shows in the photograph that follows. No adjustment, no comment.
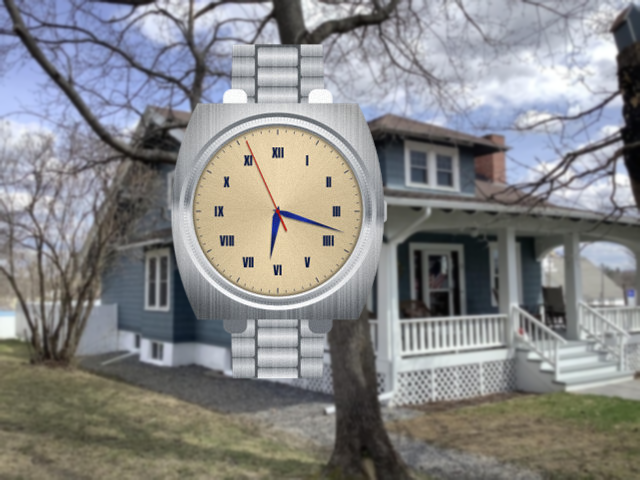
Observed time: 6:17:56
